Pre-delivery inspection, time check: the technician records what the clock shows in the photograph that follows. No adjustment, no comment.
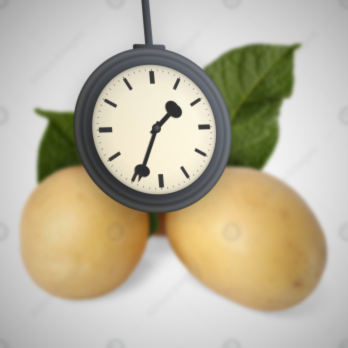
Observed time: 1:34
